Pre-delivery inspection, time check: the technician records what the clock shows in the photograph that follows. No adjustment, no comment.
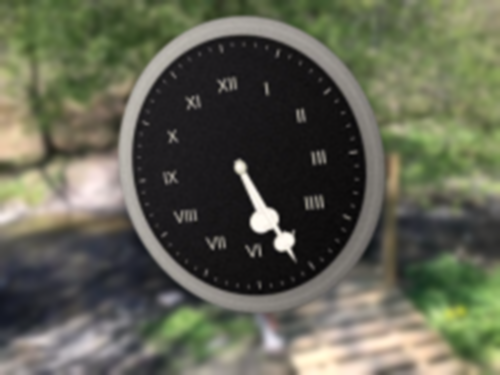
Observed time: 5:26
